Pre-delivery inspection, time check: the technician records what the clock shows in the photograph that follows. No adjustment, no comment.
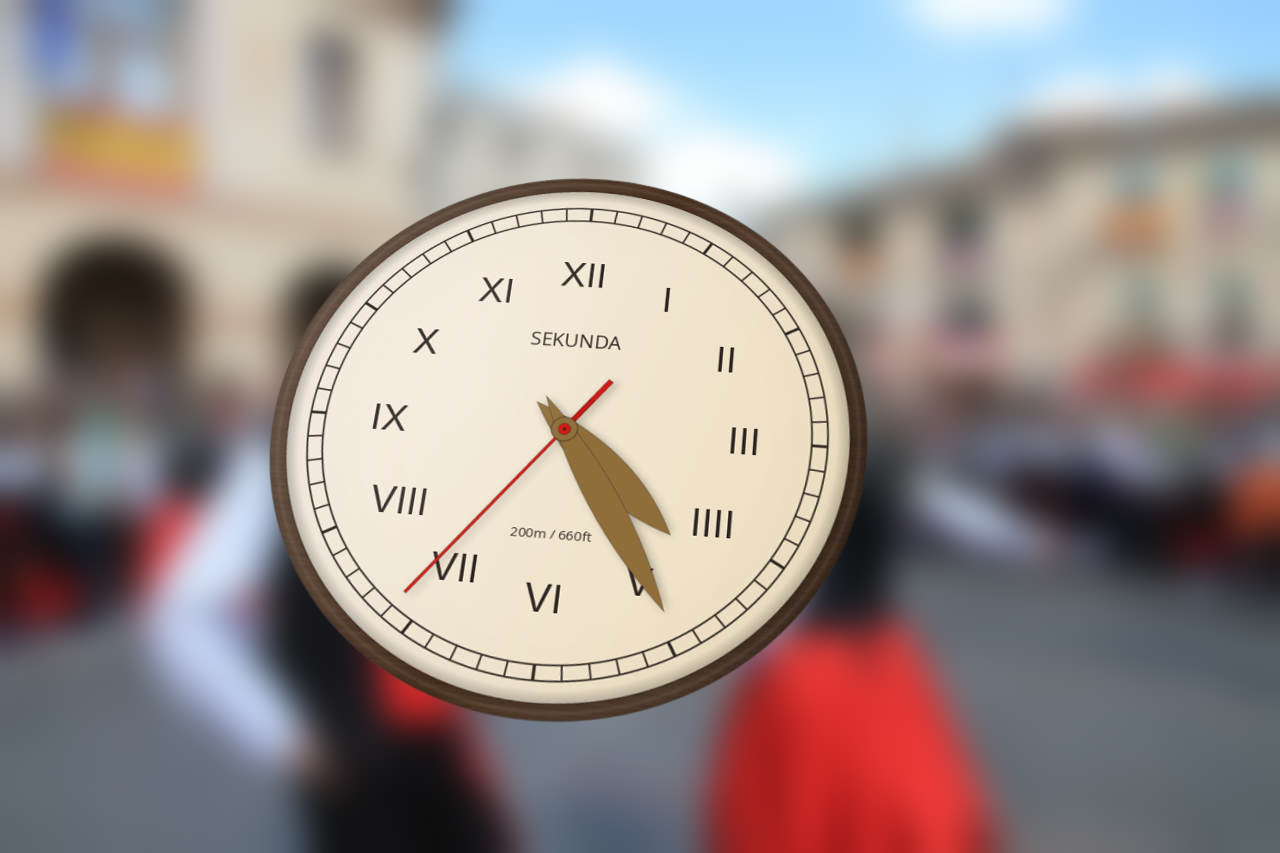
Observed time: 4:24:36
